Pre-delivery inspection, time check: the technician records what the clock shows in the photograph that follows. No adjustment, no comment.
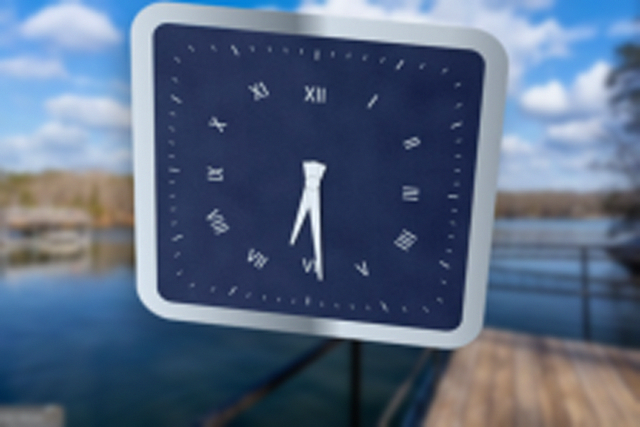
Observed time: 6:29
